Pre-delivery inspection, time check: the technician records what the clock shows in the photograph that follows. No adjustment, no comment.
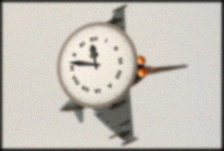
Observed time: 11:47
